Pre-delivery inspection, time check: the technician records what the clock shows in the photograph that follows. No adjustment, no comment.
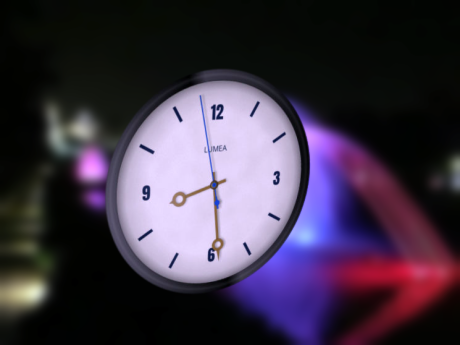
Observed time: 8:28:58
